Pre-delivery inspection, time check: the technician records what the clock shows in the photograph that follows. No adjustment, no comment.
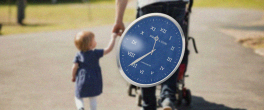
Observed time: 11:36
